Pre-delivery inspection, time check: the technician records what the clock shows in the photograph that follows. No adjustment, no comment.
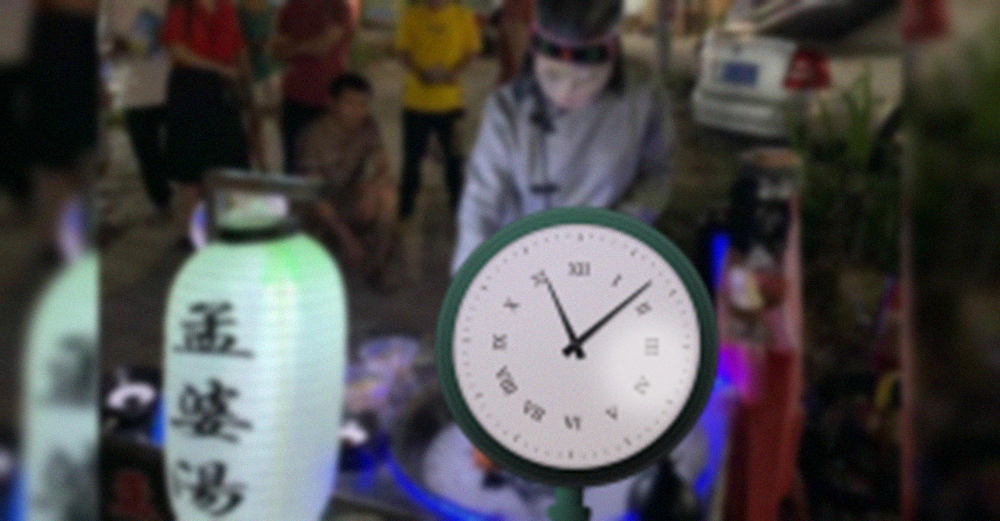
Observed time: 11:08
